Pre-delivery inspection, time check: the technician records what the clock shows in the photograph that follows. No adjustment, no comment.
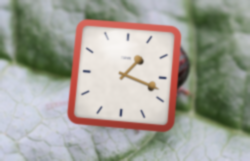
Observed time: 1:18
